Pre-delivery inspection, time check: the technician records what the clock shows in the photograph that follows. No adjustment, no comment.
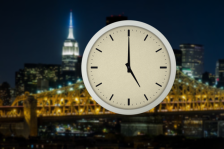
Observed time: 5:00
